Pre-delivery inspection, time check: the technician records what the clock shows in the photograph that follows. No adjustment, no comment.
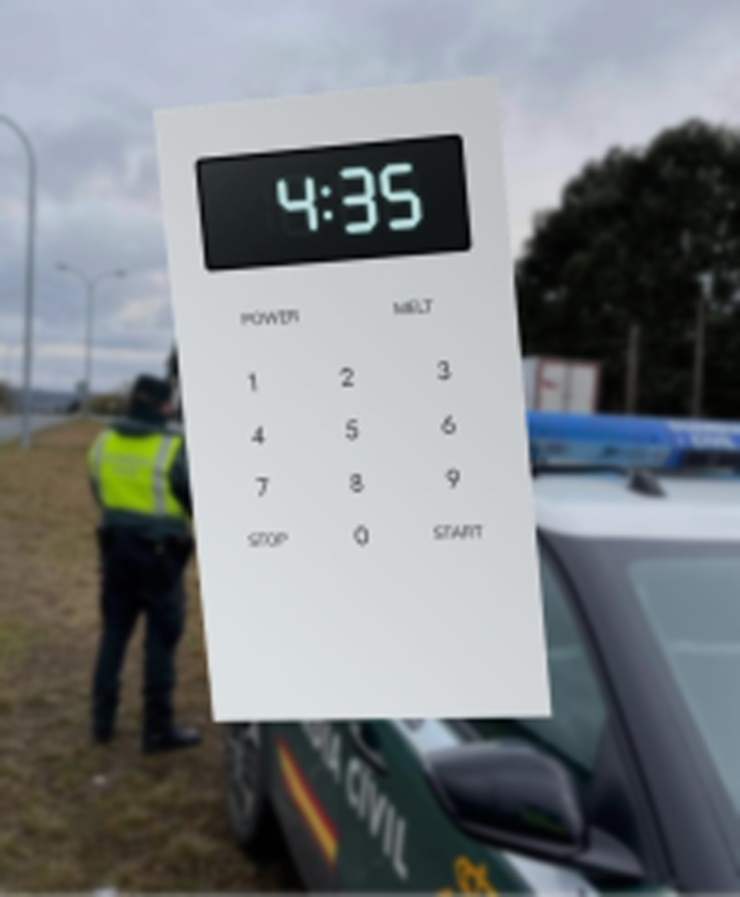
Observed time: 4:35
